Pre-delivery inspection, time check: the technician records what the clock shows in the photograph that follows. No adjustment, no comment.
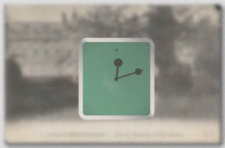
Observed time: 12:12
